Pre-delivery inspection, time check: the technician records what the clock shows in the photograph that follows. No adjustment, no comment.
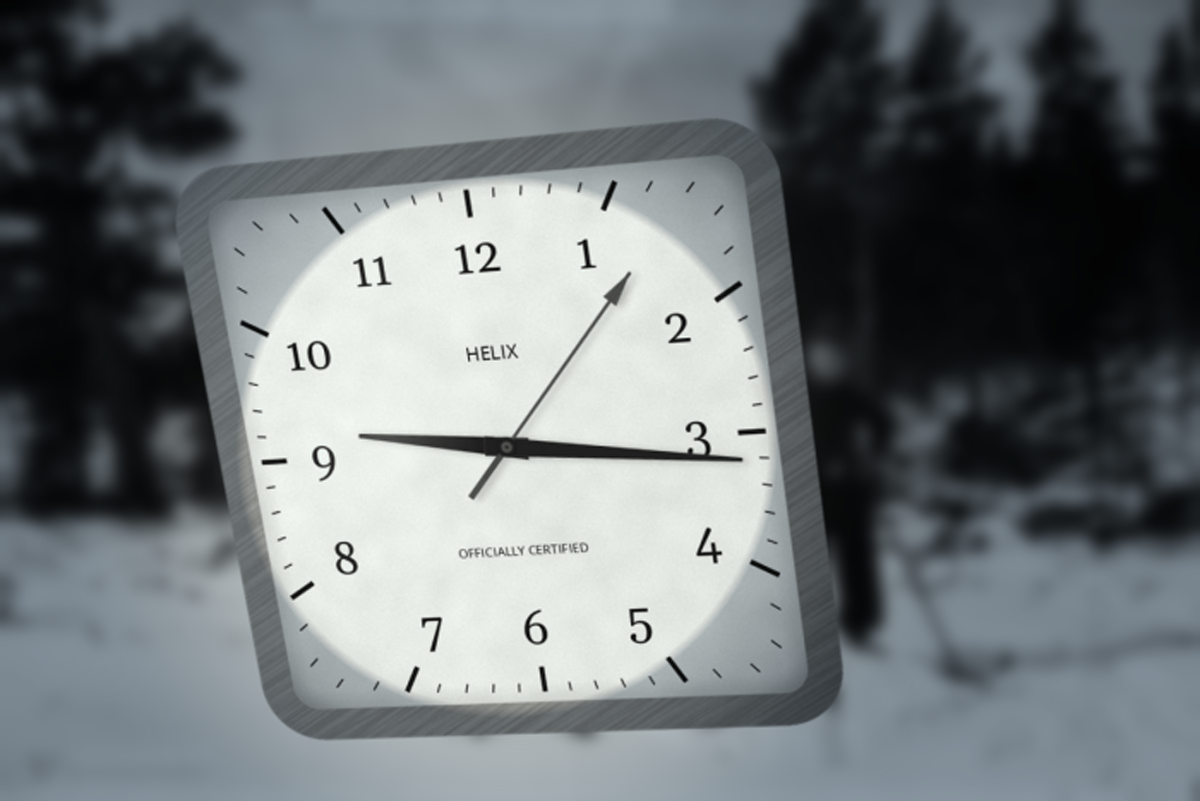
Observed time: 9:16:07
